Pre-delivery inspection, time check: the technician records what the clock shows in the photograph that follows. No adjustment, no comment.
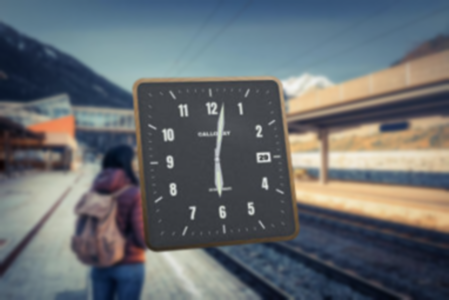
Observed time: 6:02
